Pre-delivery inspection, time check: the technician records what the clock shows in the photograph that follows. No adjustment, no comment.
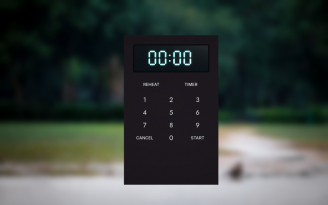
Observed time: 0:00
